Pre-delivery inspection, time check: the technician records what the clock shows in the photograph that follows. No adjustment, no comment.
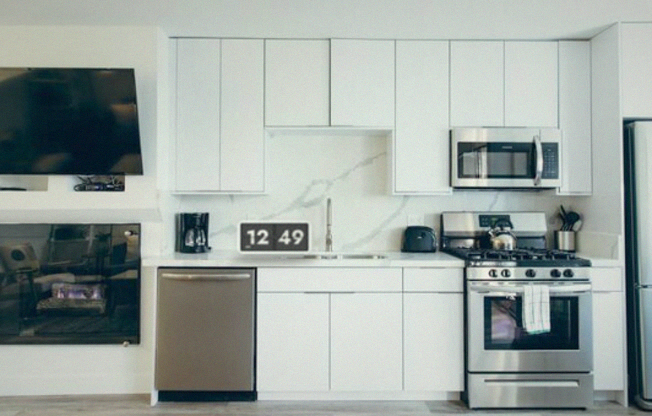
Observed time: 12:49
